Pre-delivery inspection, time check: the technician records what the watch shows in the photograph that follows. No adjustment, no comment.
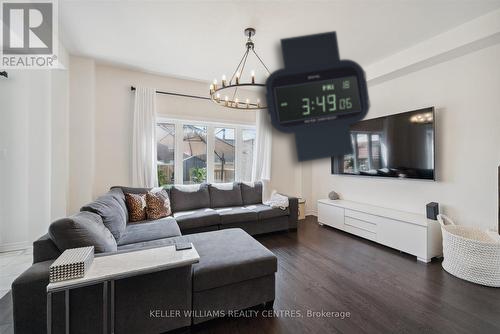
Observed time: 3:49:06
